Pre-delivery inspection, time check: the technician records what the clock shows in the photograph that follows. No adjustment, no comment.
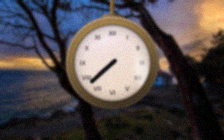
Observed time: 7:38
